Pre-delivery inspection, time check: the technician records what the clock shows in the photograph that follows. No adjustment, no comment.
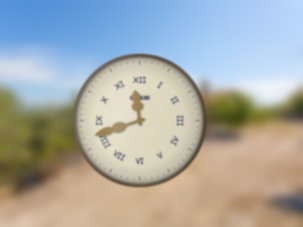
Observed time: 11:42
